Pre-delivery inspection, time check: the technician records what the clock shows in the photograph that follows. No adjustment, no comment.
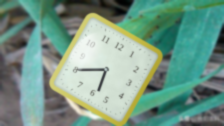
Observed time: 5:40
